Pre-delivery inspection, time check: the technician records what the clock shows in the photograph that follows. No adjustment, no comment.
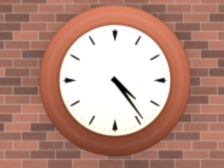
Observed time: 4:24
